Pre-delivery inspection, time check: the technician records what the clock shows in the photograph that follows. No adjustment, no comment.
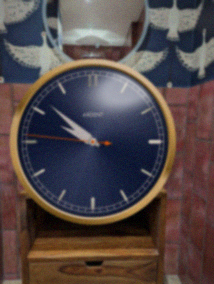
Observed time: 9:51:46
